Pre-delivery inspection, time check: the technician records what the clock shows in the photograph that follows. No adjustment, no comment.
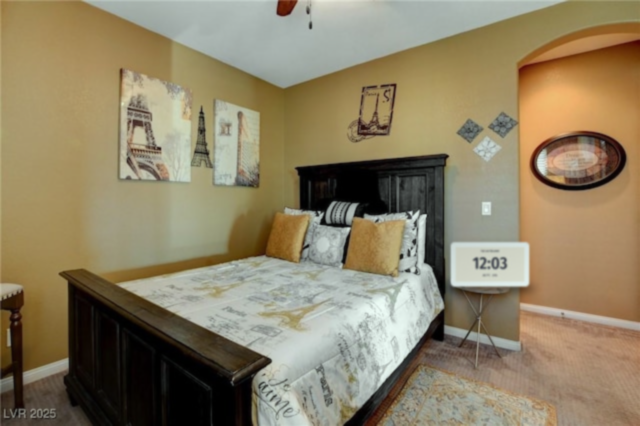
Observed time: 12:03
